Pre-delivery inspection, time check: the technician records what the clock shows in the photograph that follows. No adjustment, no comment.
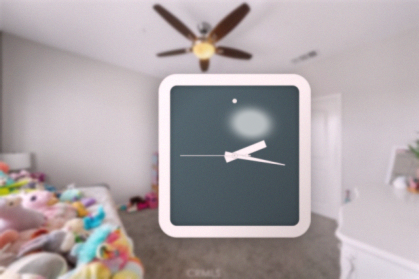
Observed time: 2:16:45
